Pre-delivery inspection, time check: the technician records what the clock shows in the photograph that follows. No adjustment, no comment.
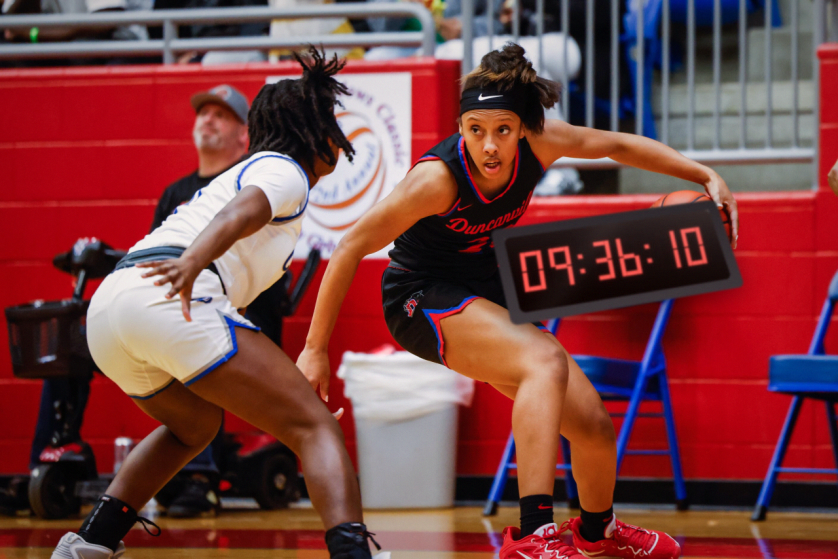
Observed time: 9:36:10
